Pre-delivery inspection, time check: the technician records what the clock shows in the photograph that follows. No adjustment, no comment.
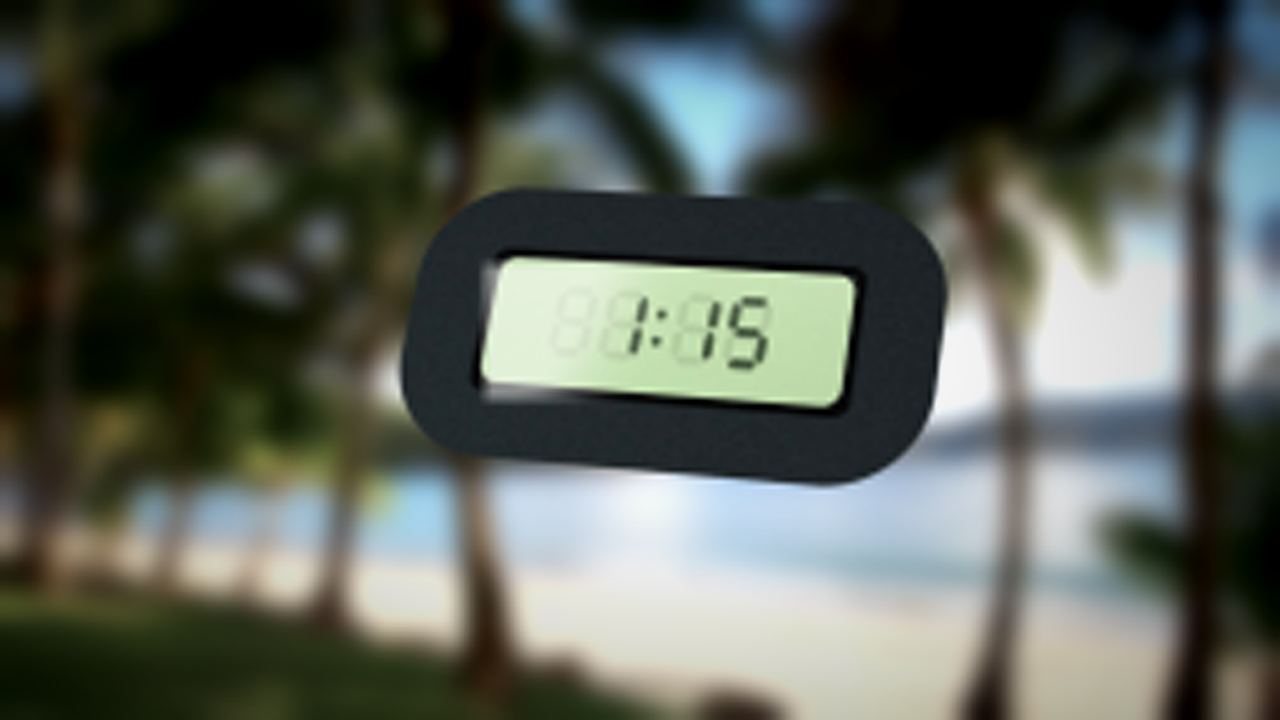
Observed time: 1:15
